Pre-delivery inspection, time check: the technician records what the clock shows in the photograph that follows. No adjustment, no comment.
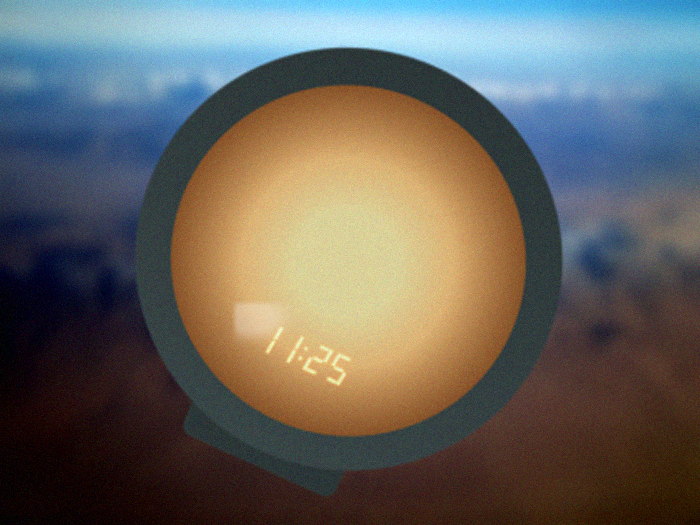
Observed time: 11:25
